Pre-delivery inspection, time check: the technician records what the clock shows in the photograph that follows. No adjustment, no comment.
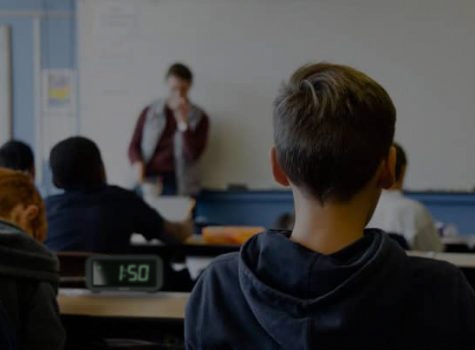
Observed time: 1:50
